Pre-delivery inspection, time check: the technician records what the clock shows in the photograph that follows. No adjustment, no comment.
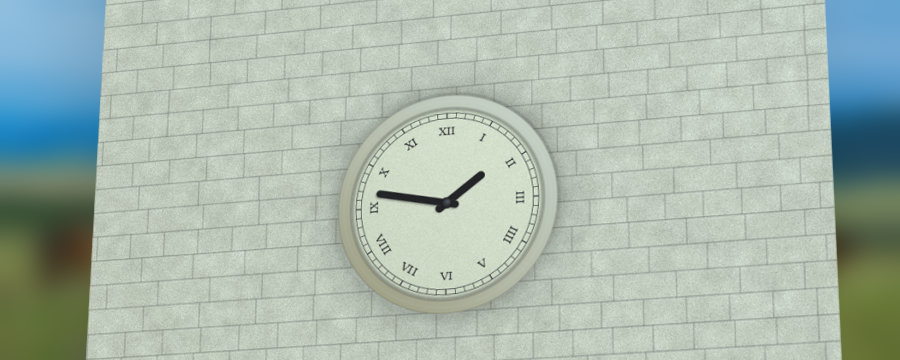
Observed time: 1:47
